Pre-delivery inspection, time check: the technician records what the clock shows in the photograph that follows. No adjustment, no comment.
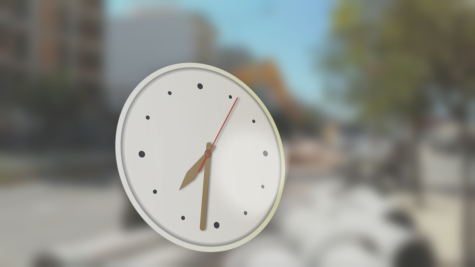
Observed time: 7:32:06
